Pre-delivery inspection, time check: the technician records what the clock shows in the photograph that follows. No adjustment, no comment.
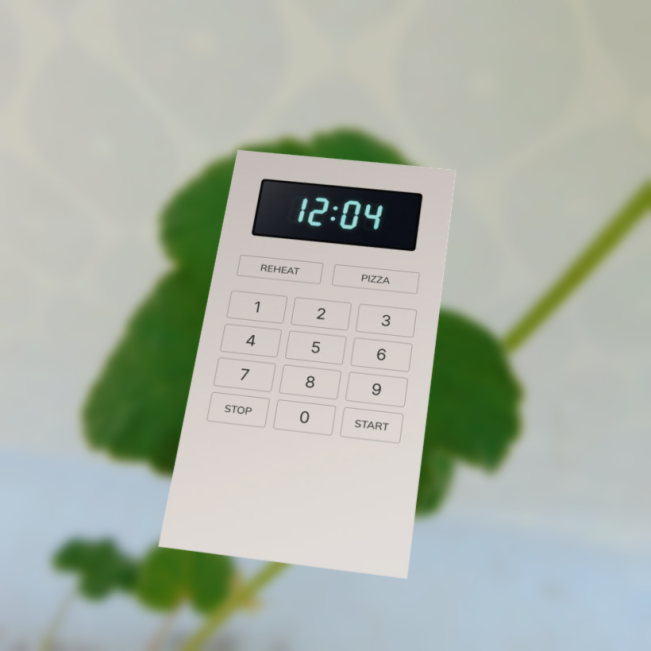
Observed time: 12:04
